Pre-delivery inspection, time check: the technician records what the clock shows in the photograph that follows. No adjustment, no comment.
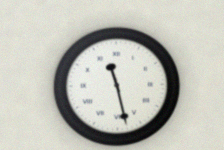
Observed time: 11:28
